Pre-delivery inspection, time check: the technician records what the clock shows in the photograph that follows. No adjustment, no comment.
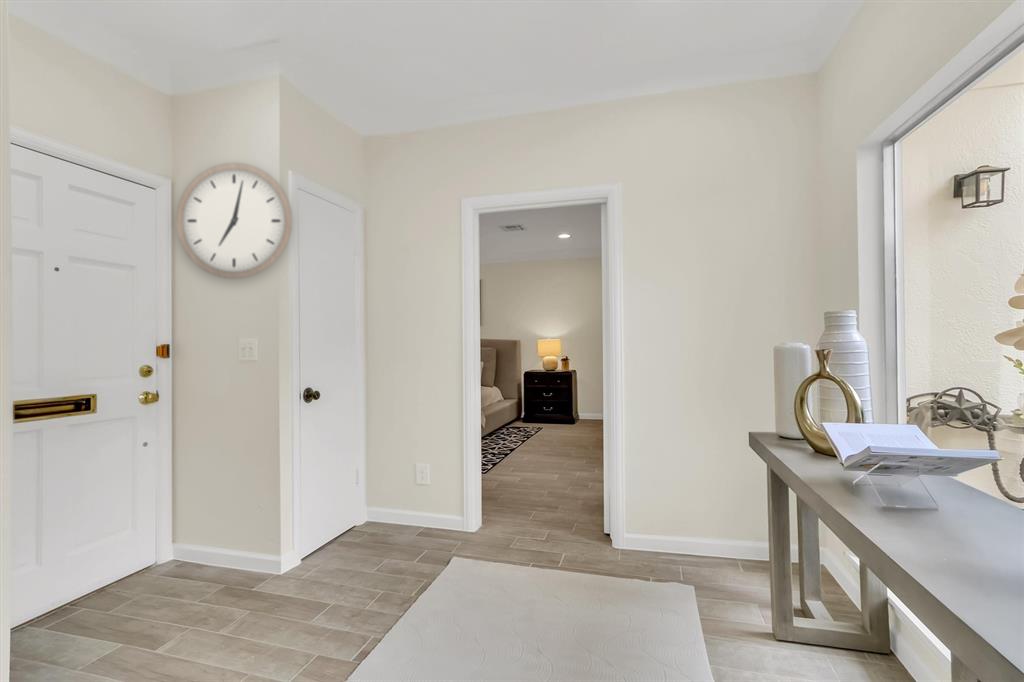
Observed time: 7:02
